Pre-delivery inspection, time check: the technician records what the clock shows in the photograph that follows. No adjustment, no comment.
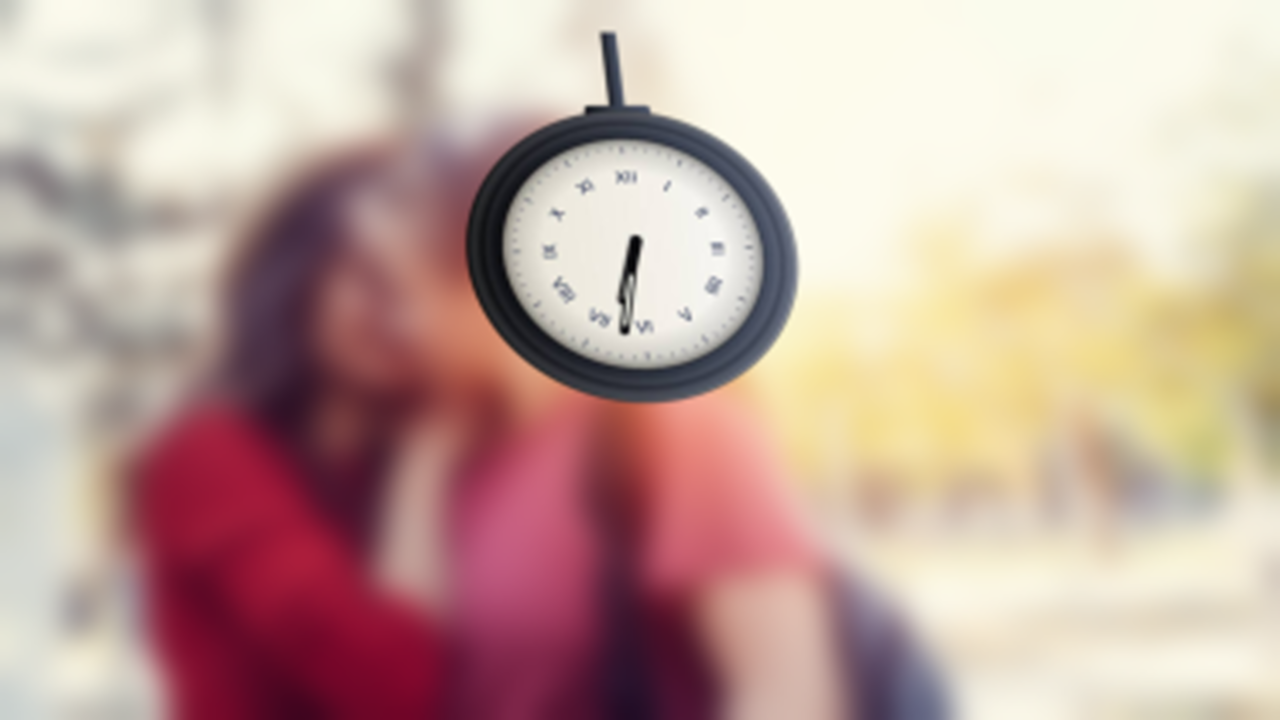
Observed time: 6:32
